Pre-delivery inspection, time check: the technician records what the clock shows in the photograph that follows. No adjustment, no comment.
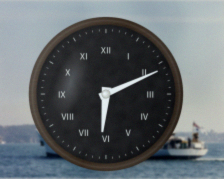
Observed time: 6:11
